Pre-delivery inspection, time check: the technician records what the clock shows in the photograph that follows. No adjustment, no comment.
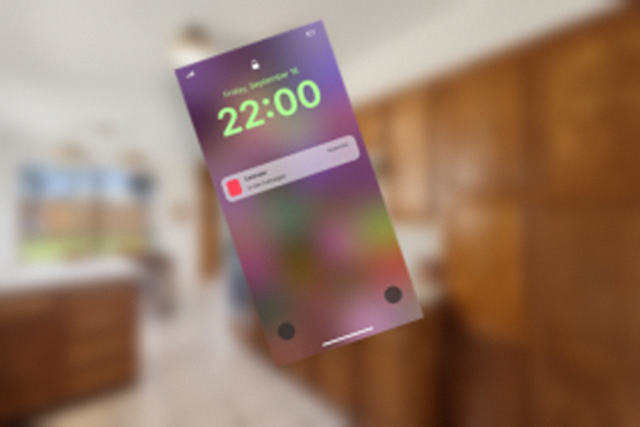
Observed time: 22:00
